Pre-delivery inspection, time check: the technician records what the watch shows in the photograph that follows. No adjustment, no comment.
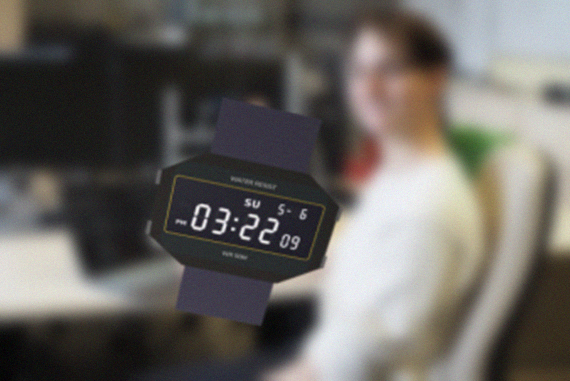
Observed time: 3:22:09
